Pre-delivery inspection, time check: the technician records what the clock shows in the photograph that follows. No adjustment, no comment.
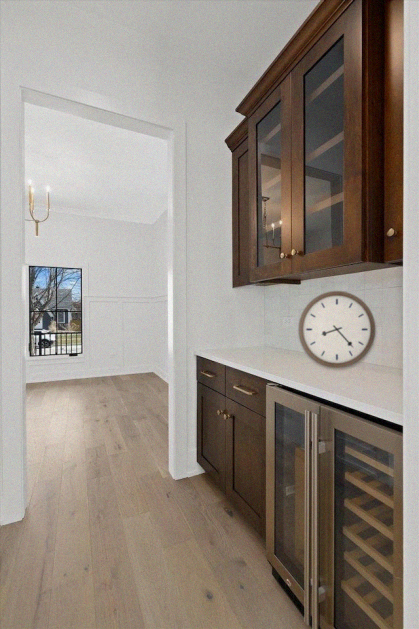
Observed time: 8:23
